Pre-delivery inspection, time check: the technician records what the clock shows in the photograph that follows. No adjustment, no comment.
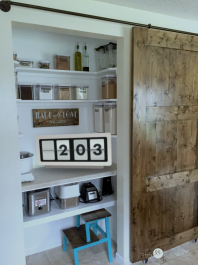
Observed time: 2:03
